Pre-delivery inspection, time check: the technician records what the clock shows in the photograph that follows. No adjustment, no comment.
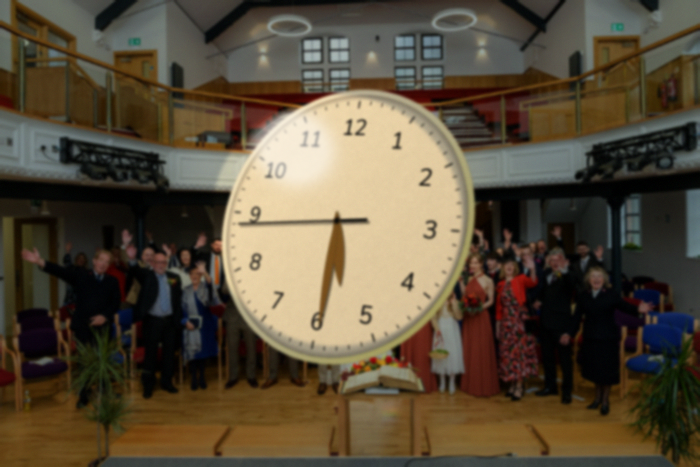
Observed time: 5:29:44
